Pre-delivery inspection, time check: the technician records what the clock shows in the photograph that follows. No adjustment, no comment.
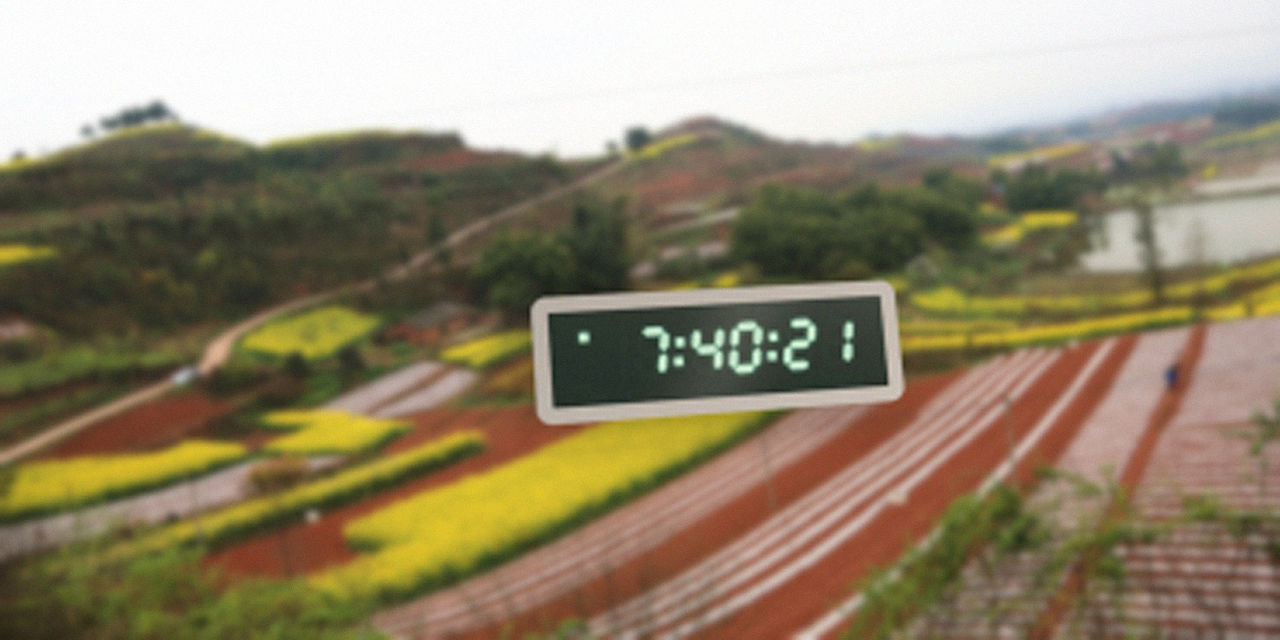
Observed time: 7:40:21
